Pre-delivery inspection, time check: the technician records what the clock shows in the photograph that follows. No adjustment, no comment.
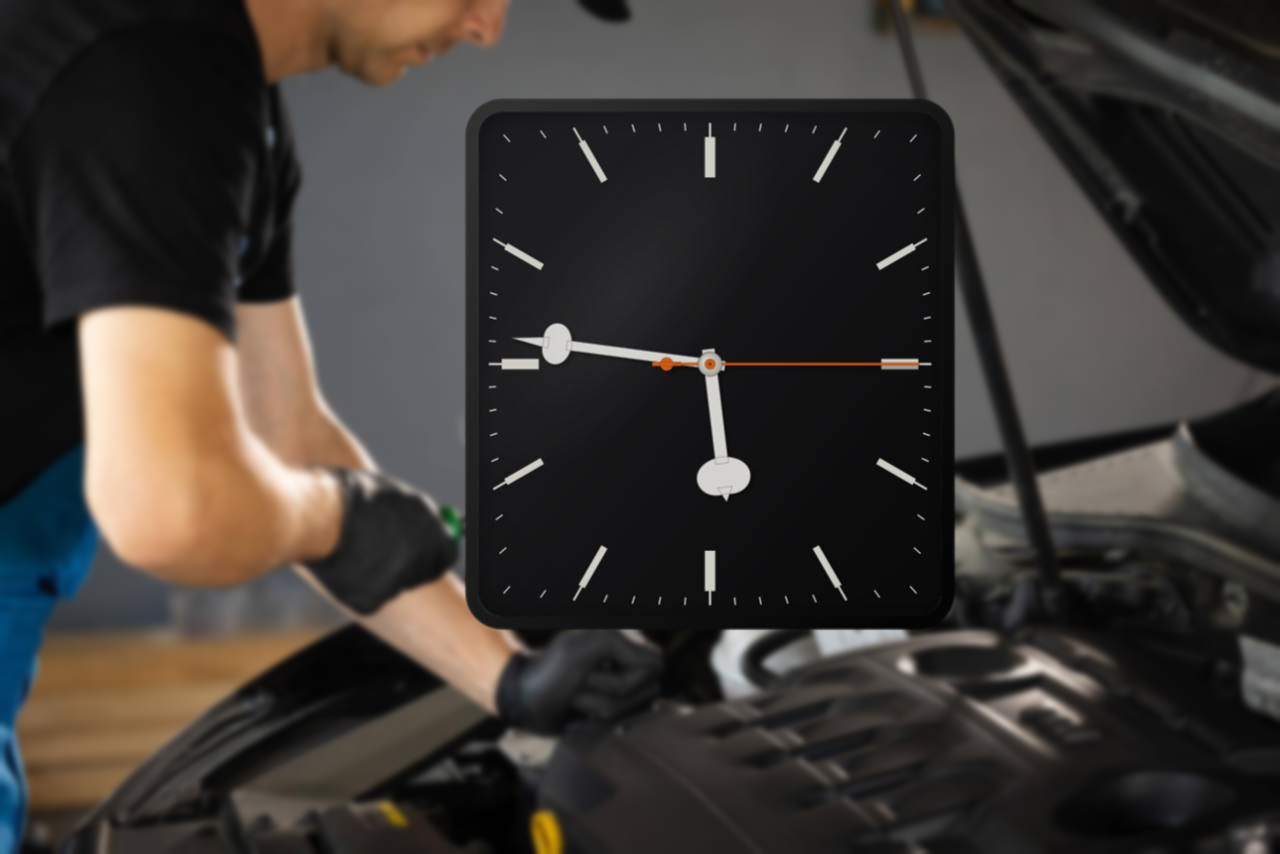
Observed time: 5:46:15
